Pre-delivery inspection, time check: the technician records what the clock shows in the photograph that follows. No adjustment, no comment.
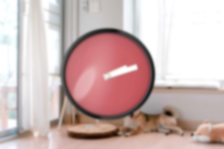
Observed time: 2:12
